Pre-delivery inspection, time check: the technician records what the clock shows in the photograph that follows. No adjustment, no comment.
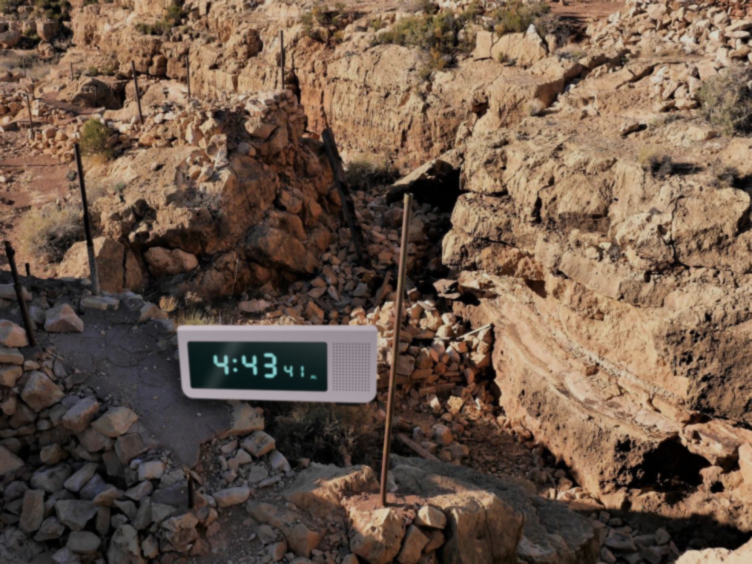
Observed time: 4:43:41
